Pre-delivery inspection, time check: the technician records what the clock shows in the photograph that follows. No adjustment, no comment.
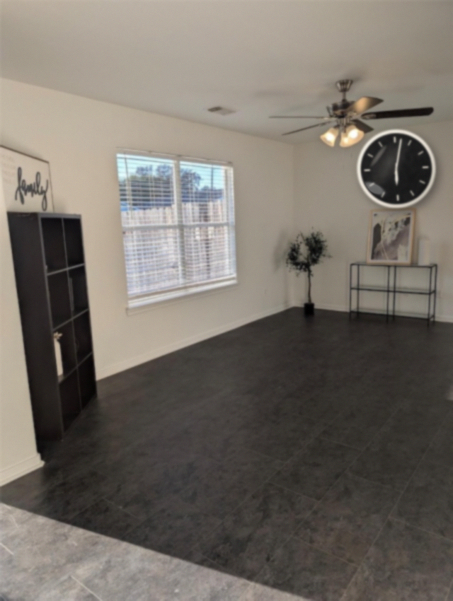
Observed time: 6:02
